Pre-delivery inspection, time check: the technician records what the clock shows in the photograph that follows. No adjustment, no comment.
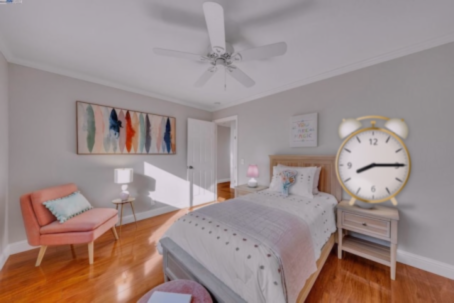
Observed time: 8:15
